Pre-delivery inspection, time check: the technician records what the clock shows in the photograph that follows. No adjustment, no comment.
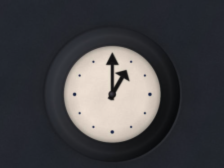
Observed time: 1:00
